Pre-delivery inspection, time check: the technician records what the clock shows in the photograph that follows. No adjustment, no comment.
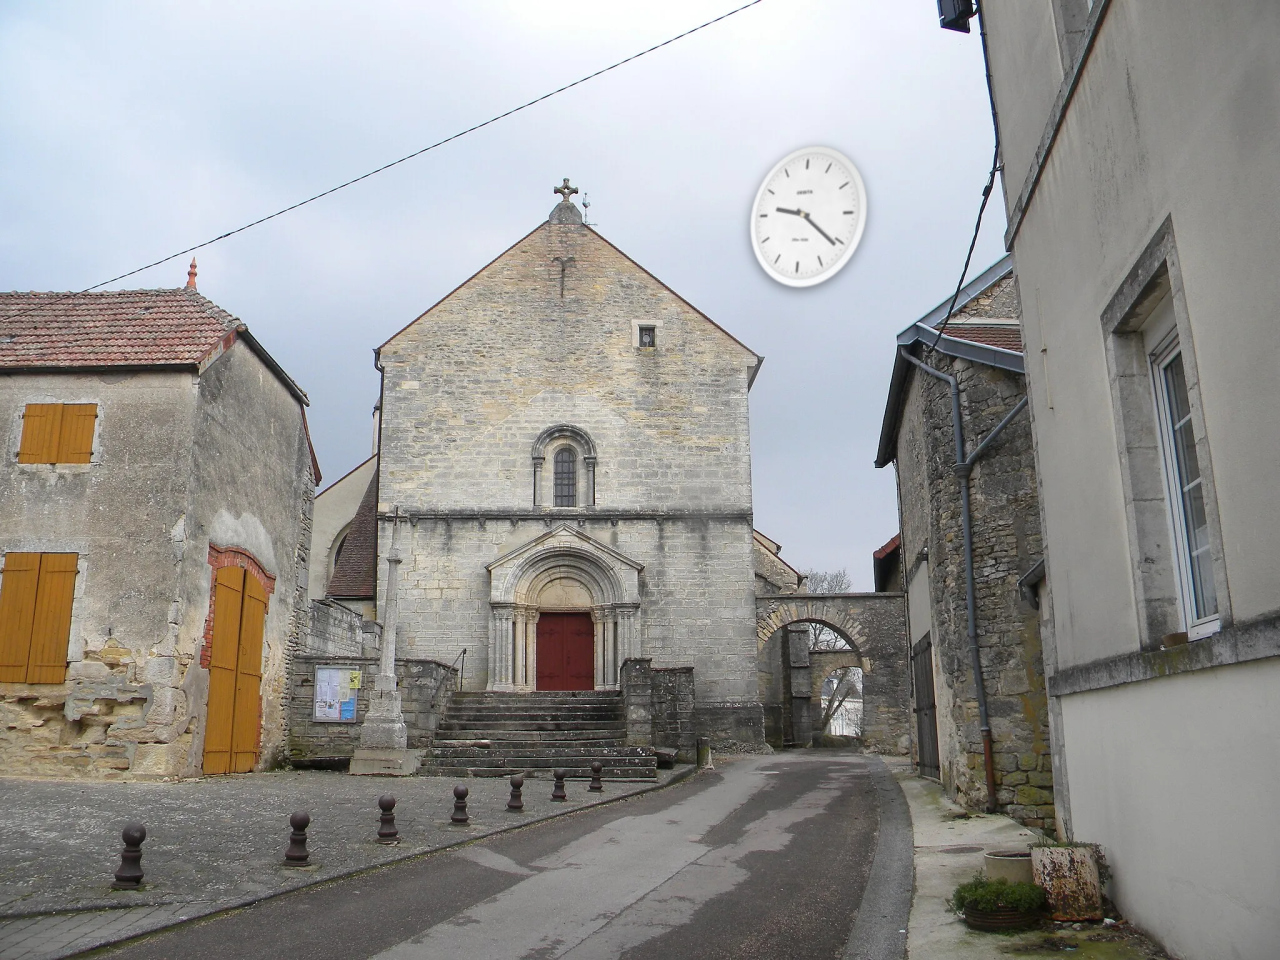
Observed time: 9:21
